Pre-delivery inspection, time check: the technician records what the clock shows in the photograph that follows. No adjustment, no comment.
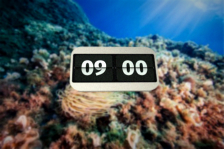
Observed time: 9:00
